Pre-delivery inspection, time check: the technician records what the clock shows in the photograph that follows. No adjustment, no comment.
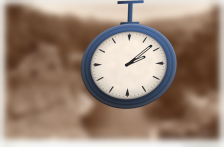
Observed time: 2:08
